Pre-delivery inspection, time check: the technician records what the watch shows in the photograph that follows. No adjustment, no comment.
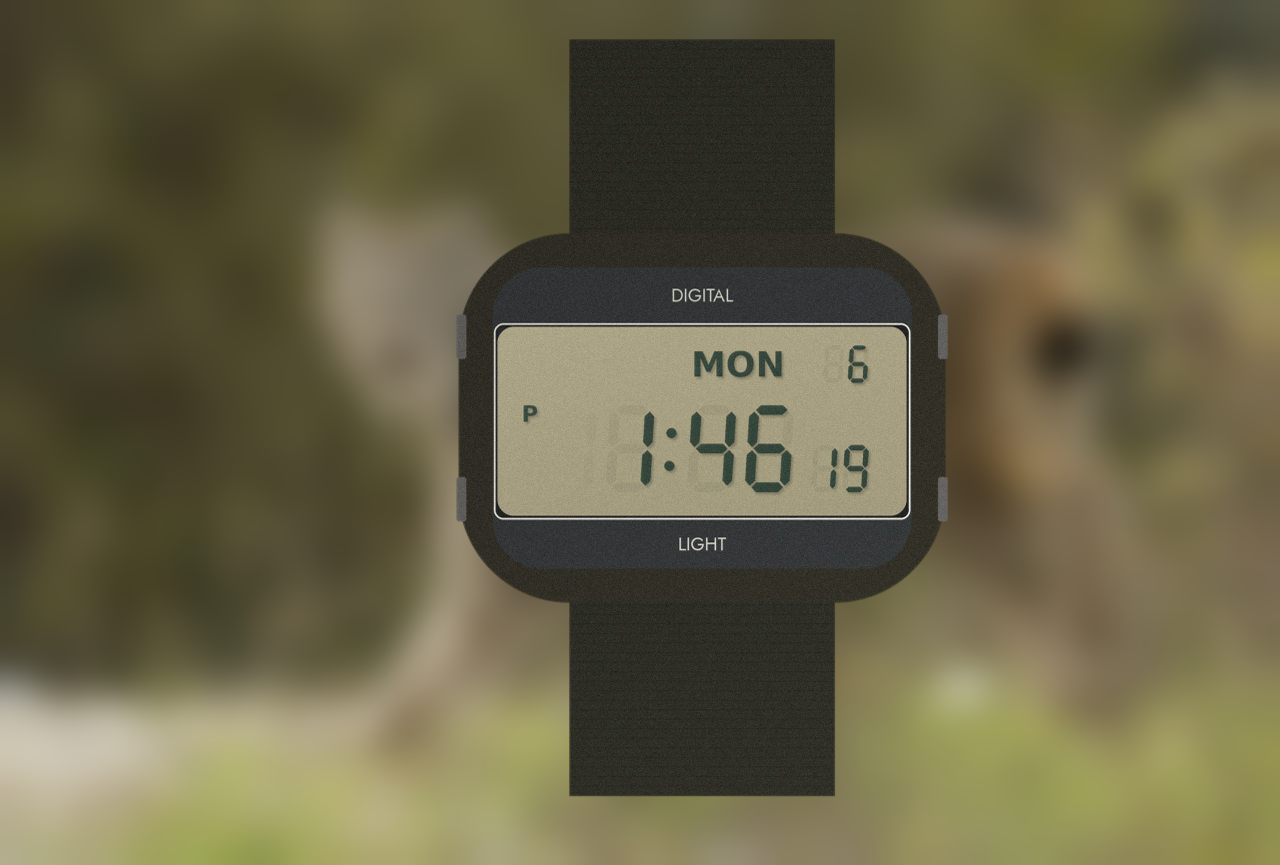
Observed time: 1:46:19
